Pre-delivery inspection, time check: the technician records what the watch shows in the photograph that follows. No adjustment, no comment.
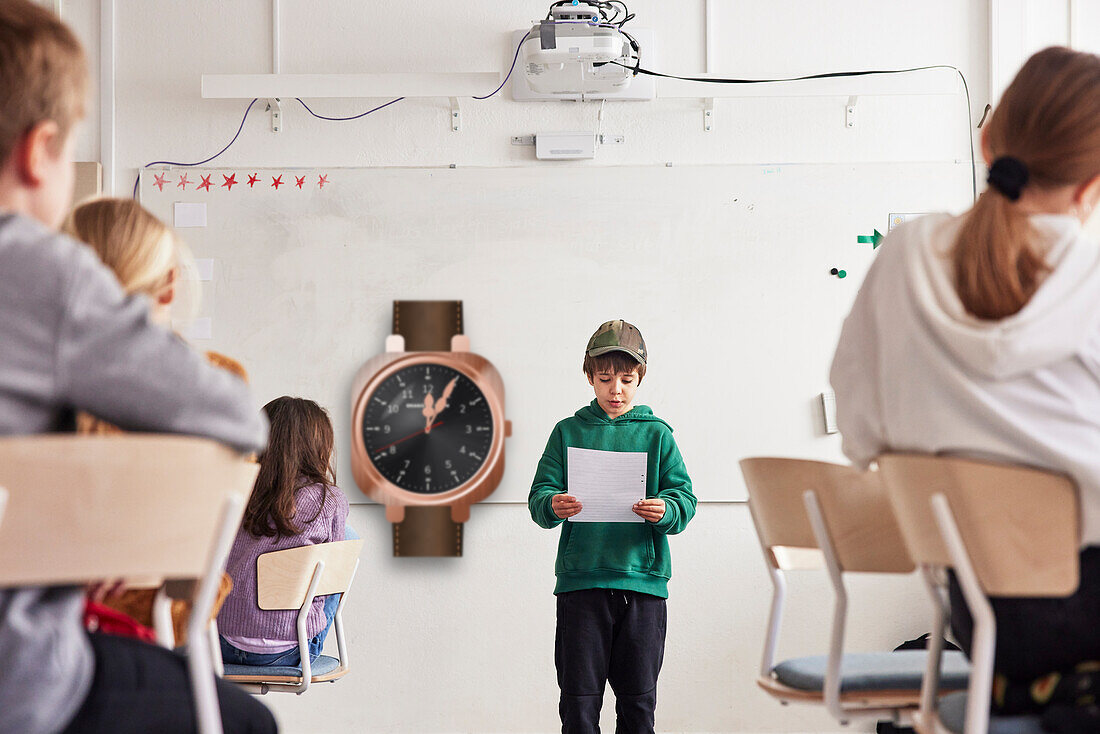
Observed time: 12:04:41
